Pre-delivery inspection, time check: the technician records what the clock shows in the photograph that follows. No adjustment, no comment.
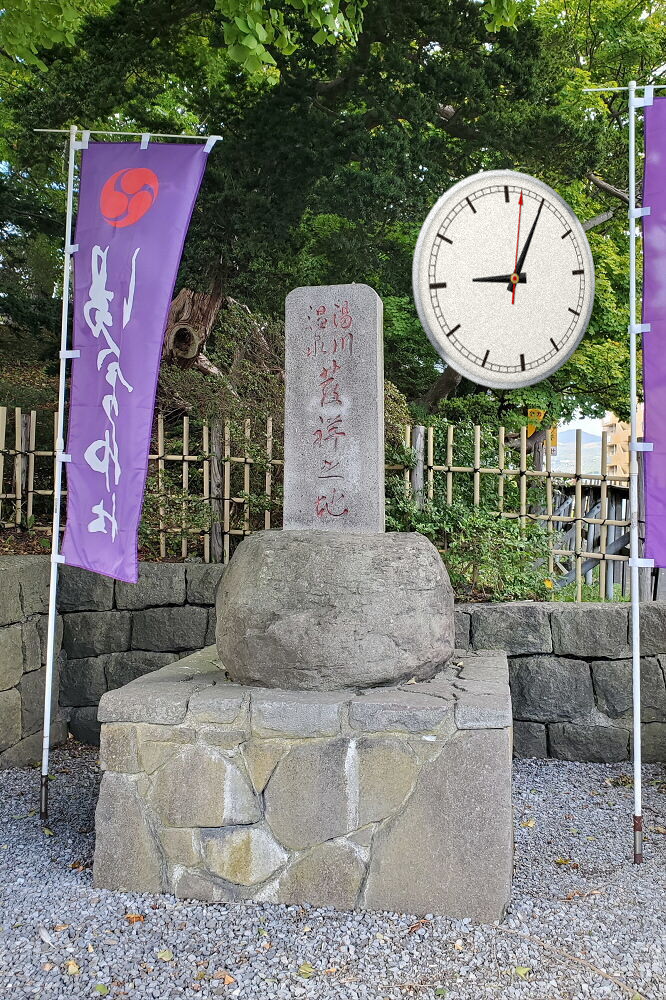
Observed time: 9:05:02
